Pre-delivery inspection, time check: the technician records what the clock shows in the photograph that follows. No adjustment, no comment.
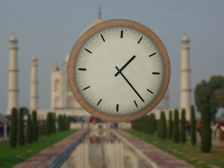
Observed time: 1:23
